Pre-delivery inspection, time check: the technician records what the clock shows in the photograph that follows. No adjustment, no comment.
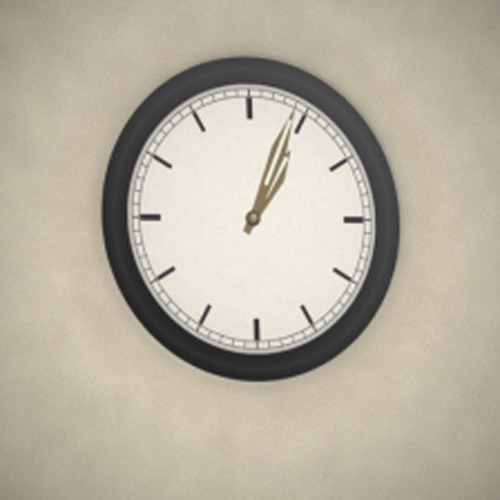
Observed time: 1:04
